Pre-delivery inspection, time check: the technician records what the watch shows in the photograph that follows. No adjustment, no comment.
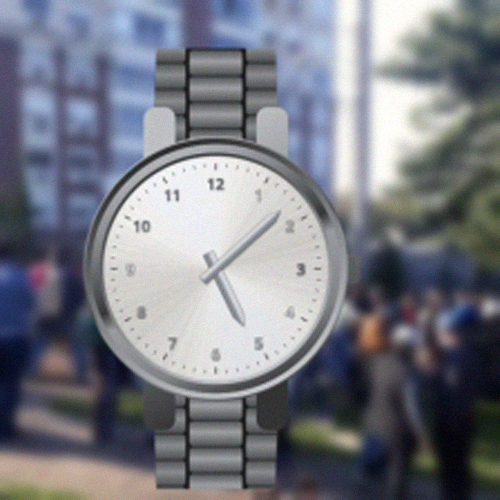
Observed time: 5:08
